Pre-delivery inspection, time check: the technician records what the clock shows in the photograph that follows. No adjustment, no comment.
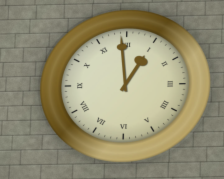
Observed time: 12:59
